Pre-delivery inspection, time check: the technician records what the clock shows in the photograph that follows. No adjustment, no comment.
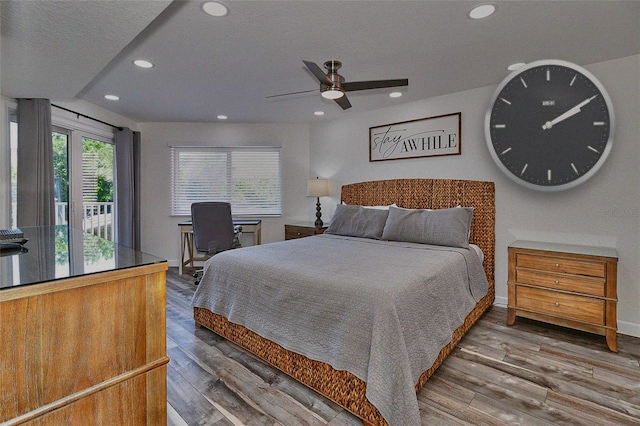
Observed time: 2:10
